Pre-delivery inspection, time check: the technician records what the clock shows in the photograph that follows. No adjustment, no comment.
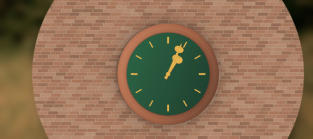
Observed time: 1:04
